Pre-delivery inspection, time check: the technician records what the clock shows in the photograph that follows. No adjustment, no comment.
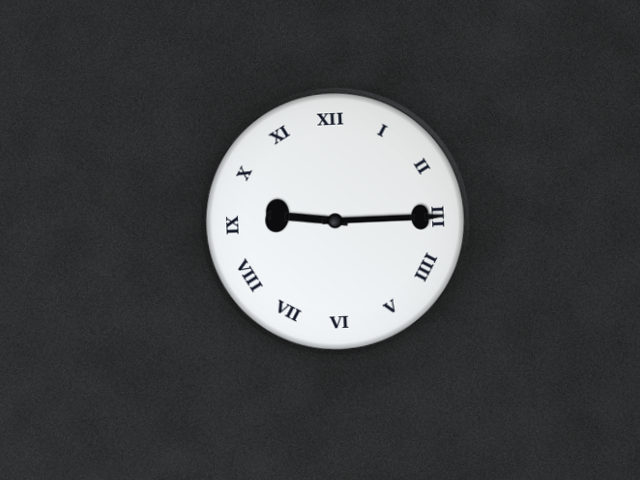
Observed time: 9:15
